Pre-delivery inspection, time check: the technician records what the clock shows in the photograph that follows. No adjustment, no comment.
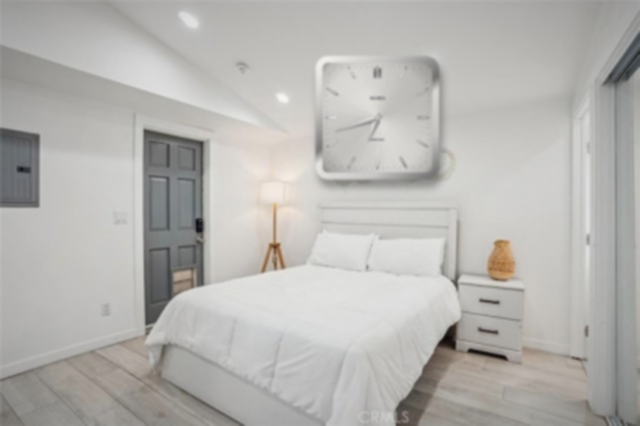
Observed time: 6:42
